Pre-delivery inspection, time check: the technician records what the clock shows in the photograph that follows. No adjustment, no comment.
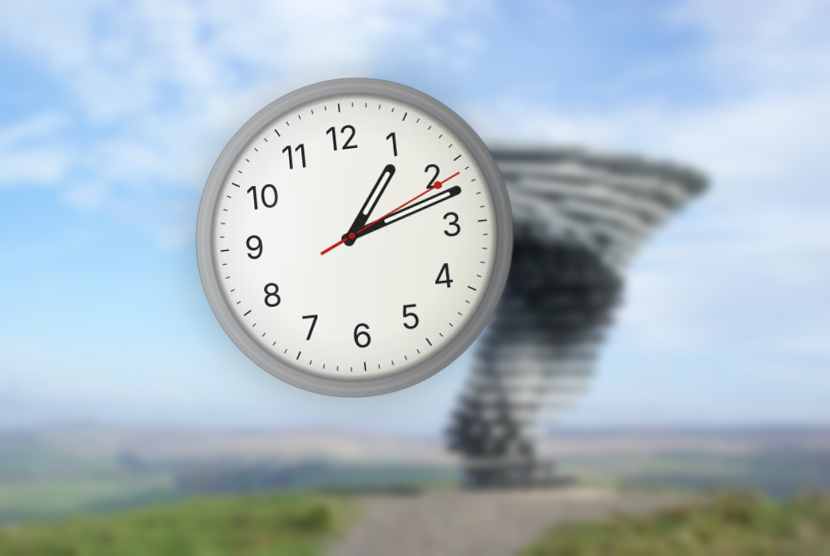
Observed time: 1:12:11
